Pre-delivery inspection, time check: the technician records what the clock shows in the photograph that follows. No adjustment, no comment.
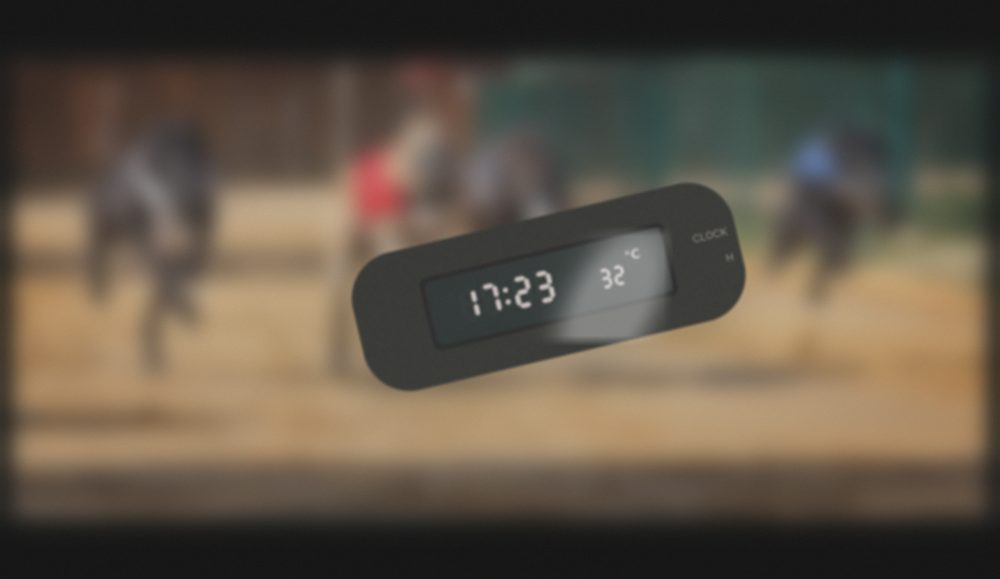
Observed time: 17:23
